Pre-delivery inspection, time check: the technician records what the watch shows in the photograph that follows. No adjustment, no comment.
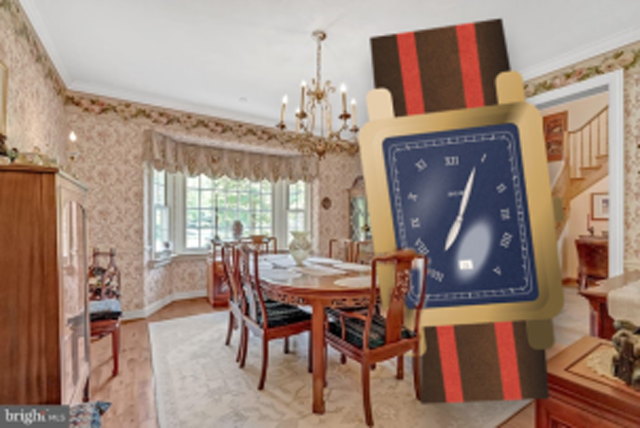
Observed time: 7:04
